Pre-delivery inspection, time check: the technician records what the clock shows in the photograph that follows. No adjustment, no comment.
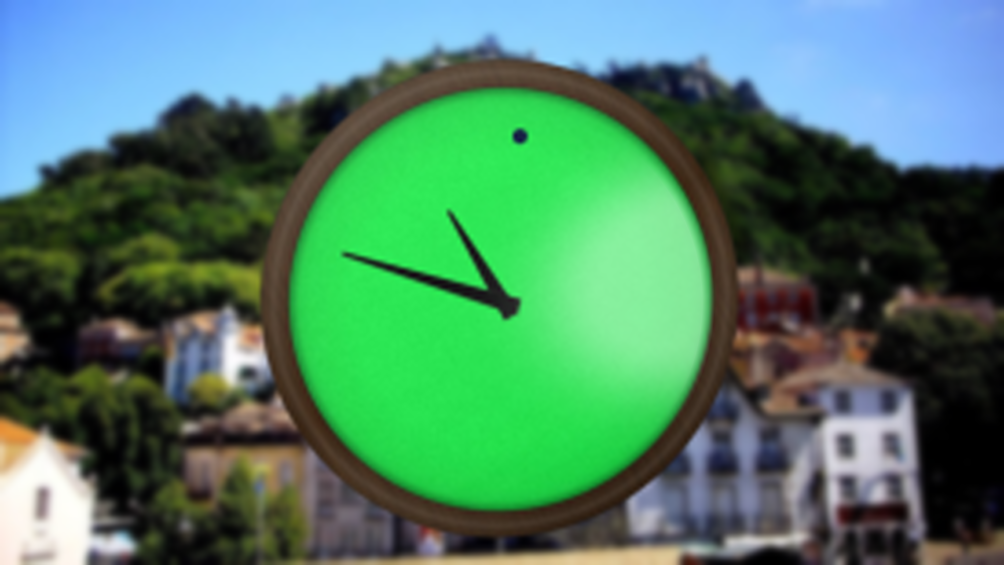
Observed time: 10:47
